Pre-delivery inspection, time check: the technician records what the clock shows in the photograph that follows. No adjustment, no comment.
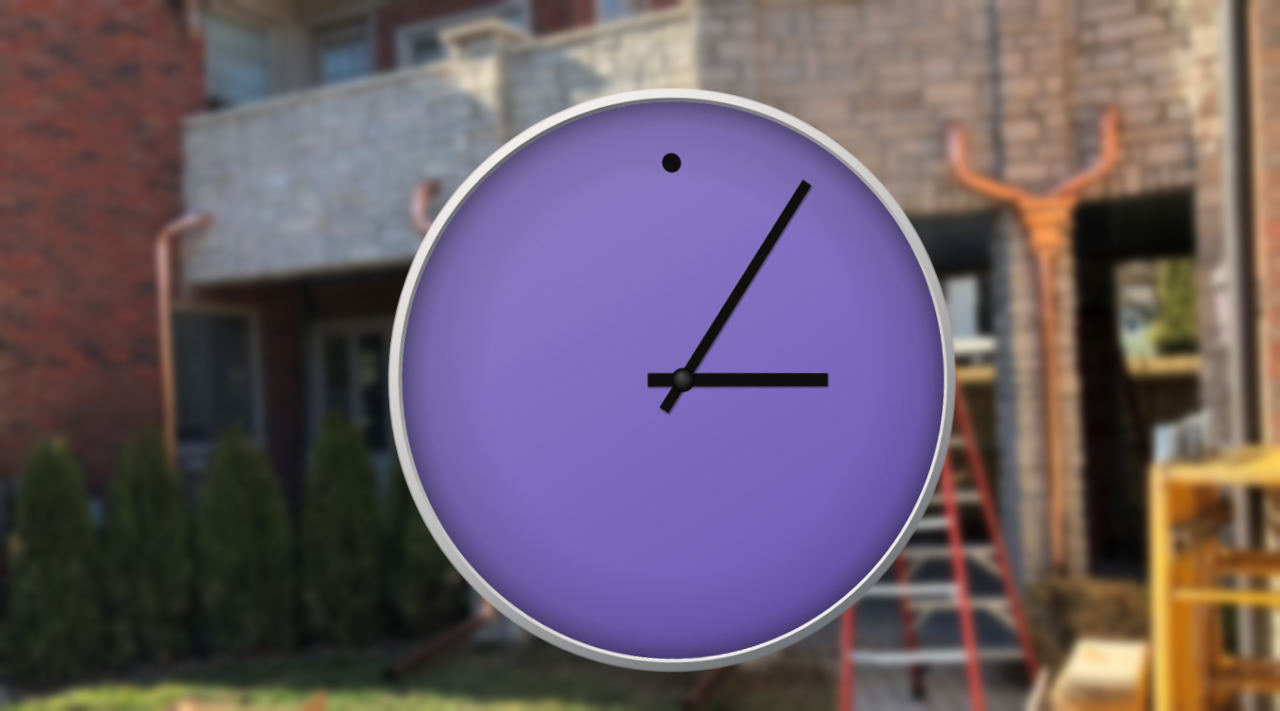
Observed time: 3:06
